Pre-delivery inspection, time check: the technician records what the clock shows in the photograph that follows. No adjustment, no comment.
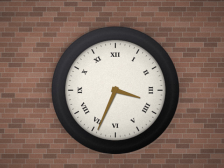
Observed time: 3:34
